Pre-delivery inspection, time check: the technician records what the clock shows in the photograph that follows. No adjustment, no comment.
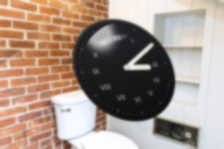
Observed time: 3:10
